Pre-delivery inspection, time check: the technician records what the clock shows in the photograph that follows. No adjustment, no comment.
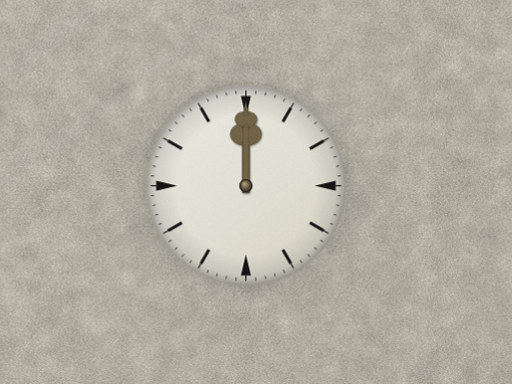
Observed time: 12:00
